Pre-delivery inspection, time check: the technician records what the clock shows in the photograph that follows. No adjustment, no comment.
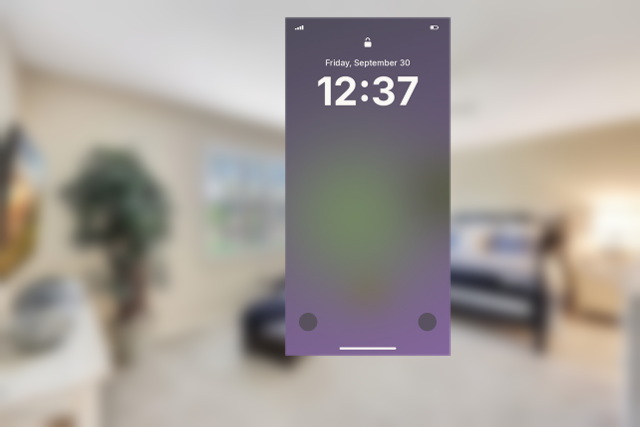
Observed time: 12:37
